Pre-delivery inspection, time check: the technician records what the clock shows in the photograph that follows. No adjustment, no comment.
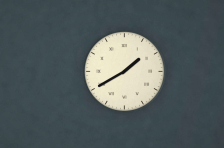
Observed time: 1:40
